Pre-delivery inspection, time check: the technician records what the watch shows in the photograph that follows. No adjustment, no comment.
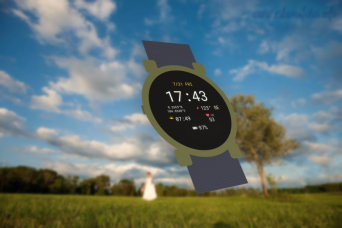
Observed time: 17:43
